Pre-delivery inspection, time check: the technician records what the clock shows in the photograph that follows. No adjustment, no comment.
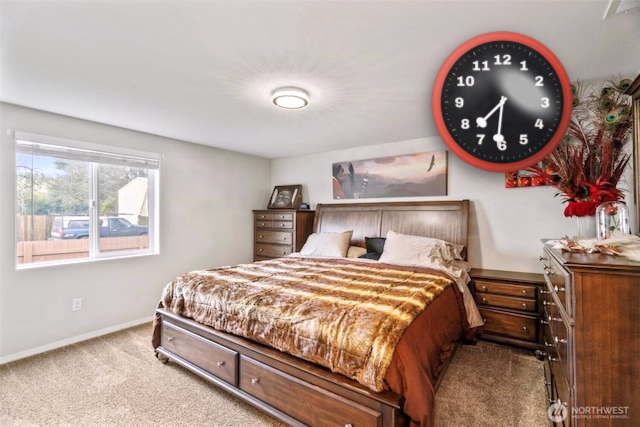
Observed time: 7:31
